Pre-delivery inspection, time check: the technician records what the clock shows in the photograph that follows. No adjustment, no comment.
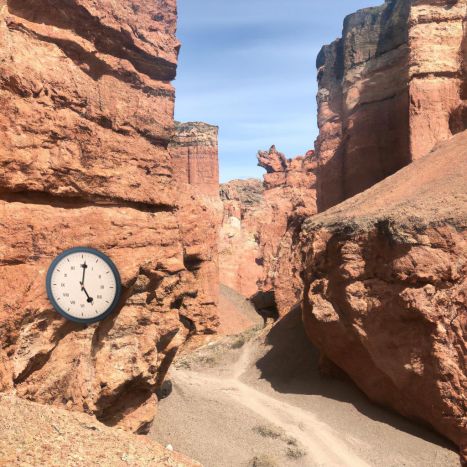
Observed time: 5:01
